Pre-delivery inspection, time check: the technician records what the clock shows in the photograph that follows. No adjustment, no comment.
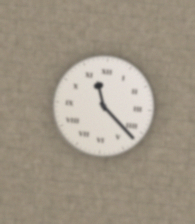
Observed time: 11:22
